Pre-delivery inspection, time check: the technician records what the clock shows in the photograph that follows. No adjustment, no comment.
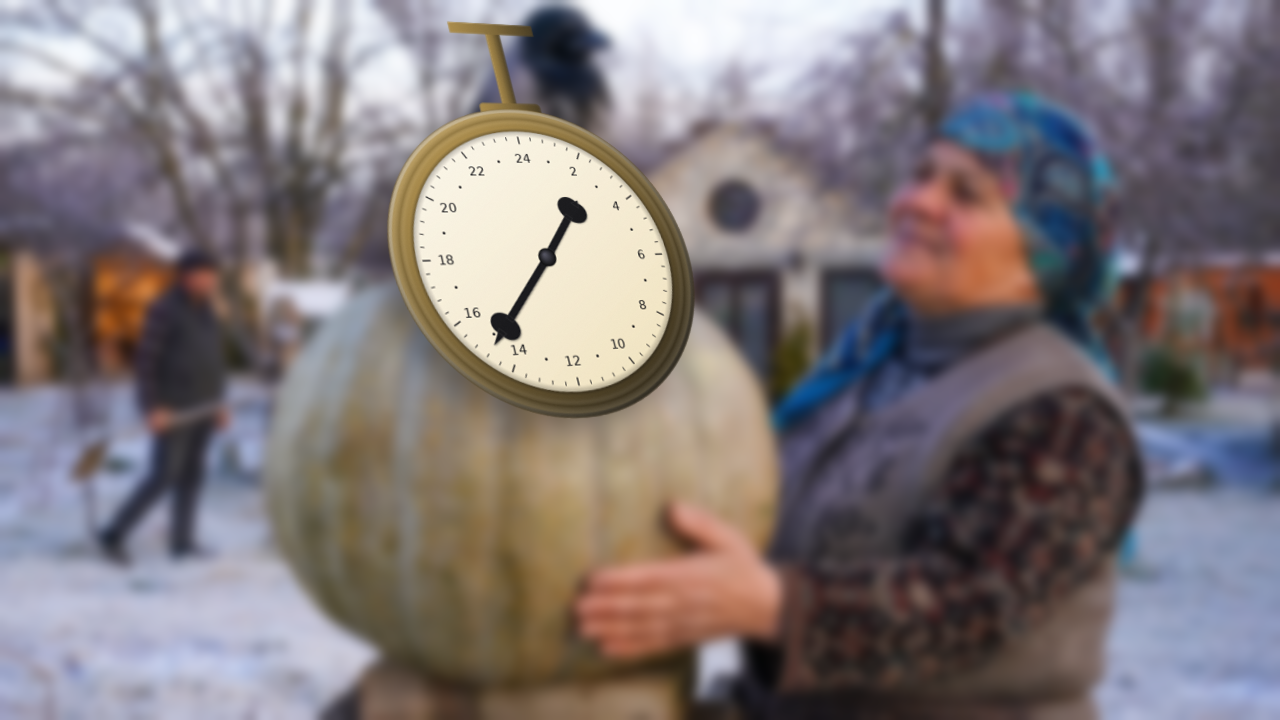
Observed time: 2:37
